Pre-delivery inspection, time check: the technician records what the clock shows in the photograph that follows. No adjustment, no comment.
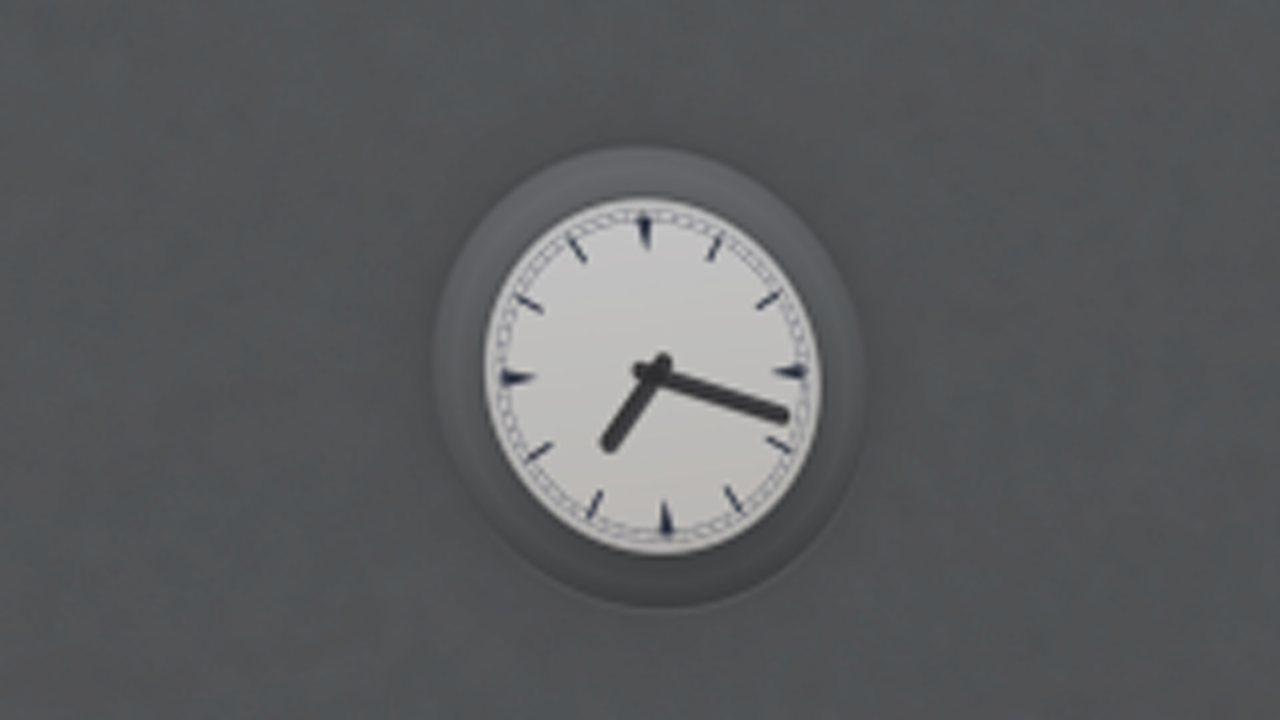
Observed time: 7:18
